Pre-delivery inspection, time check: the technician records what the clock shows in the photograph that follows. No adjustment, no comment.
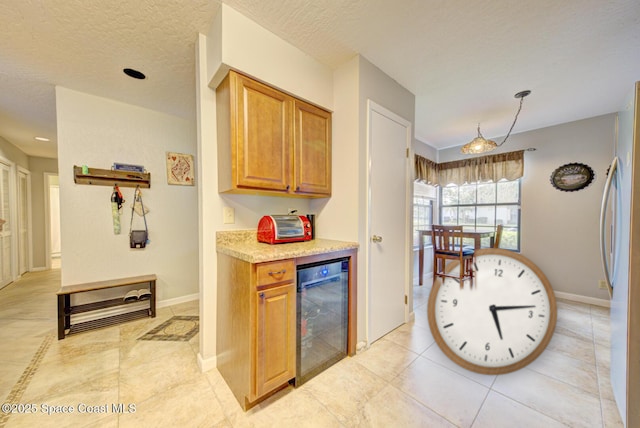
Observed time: 5:13
